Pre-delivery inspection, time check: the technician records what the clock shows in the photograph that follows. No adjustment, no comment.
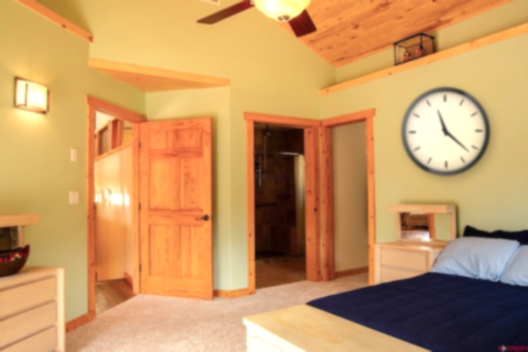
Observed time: 11:22
